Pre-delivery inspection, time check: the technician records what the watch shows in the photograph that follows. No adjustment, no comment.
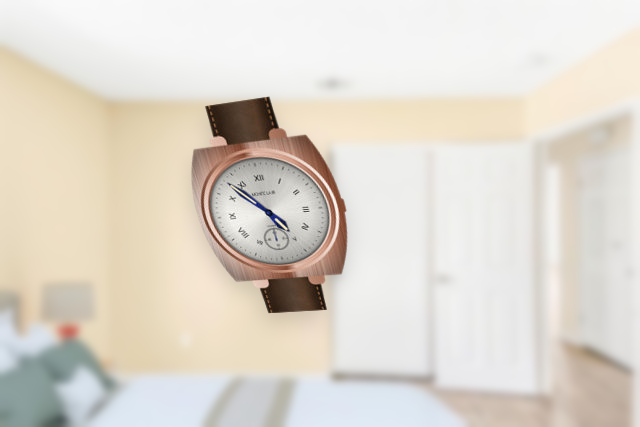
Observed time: 4:53
